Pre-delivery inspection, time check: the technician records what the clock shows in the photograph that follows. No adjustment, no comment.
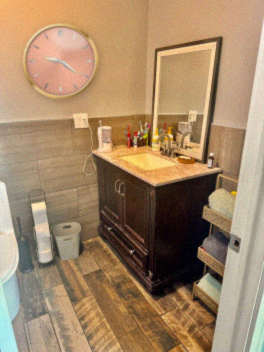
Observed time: 9:21
